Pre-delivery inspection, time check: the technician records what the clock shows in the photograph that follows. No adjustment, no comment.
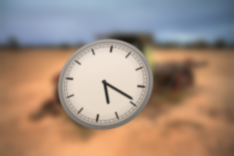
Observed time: 5:19
